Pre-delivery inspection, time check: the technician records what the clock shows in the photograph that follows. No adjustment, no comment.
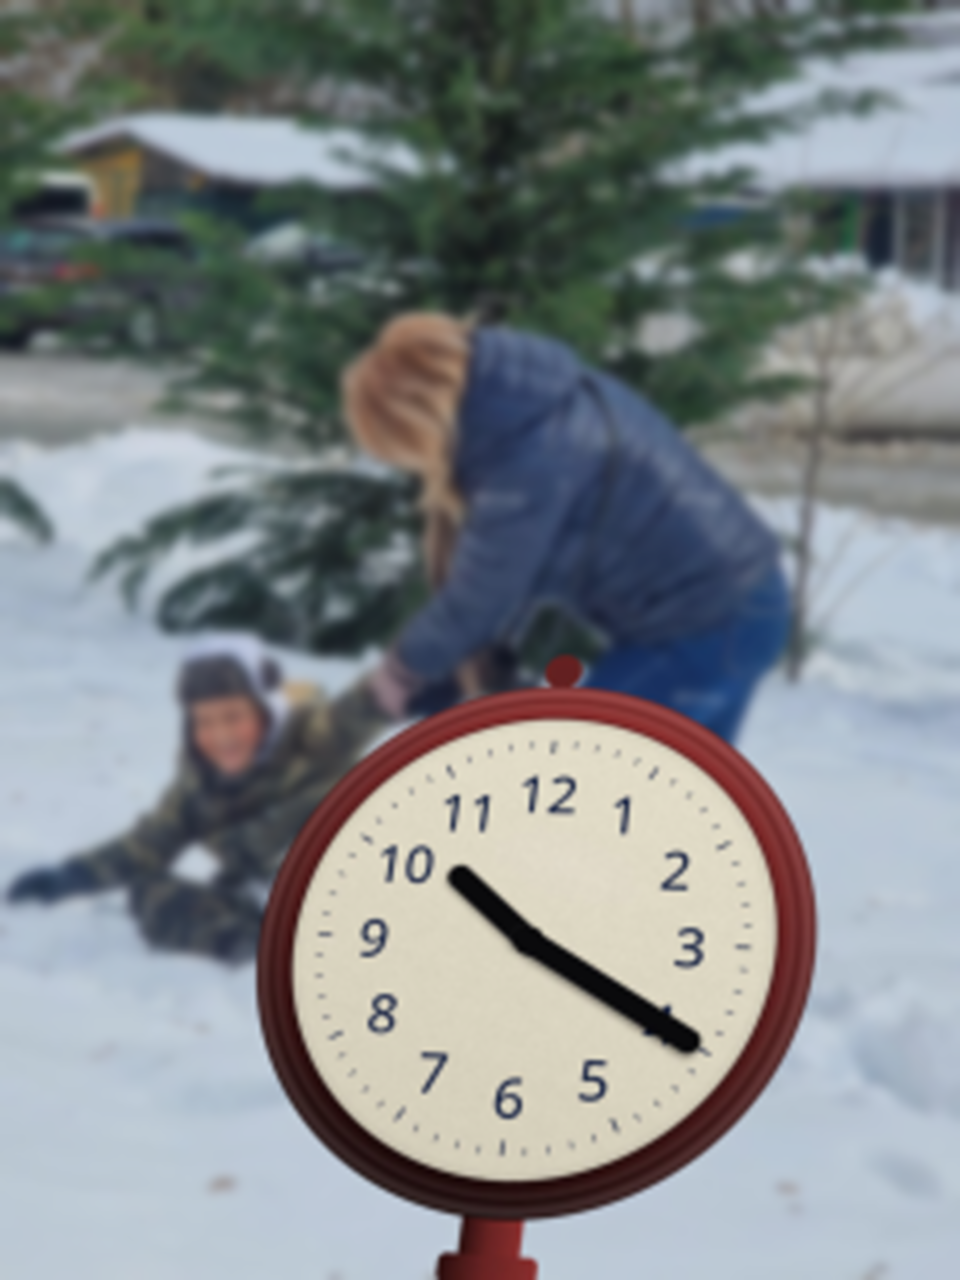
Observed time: 10:20
